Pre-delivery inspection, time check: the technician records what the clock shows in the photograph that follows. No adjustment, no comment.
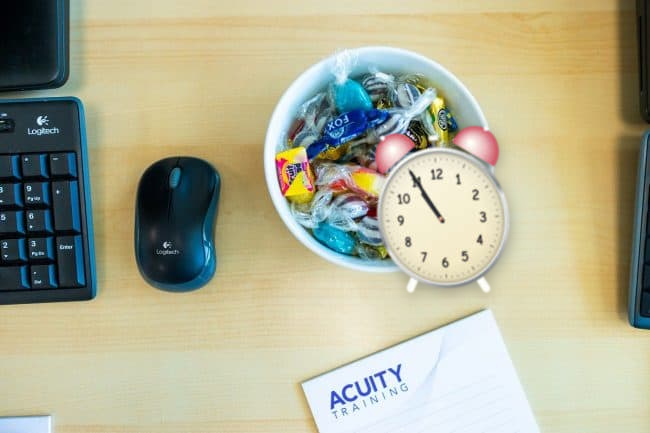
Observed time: 10:55
